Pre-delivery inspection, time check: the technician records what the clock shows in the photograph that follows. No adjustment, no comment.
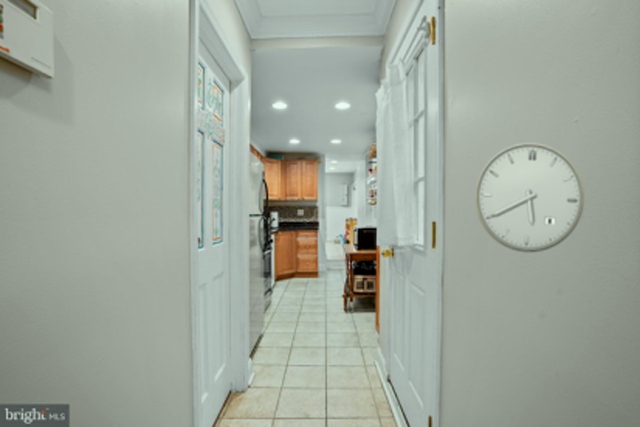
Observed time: 5:40
